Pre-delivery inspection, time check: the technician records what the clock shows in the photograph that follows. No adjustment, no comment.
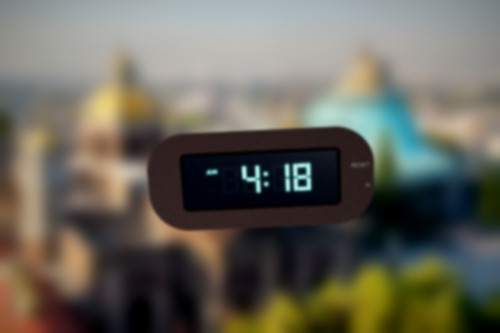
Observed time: 4:18
